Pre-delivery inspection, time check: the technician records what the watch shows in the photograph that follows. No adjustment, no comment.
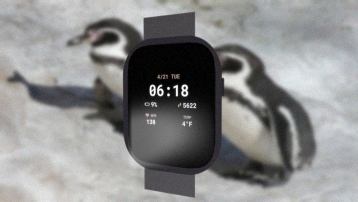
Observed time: 6:18
